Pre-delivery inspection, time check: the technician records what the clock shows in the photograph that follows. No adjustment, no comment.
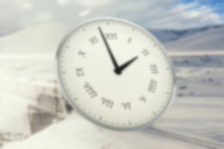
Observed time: 1:58
